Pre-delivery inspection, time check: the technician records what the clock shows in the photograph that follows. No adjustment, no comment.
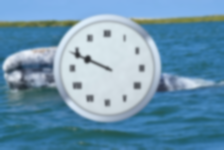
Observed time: 9:49
